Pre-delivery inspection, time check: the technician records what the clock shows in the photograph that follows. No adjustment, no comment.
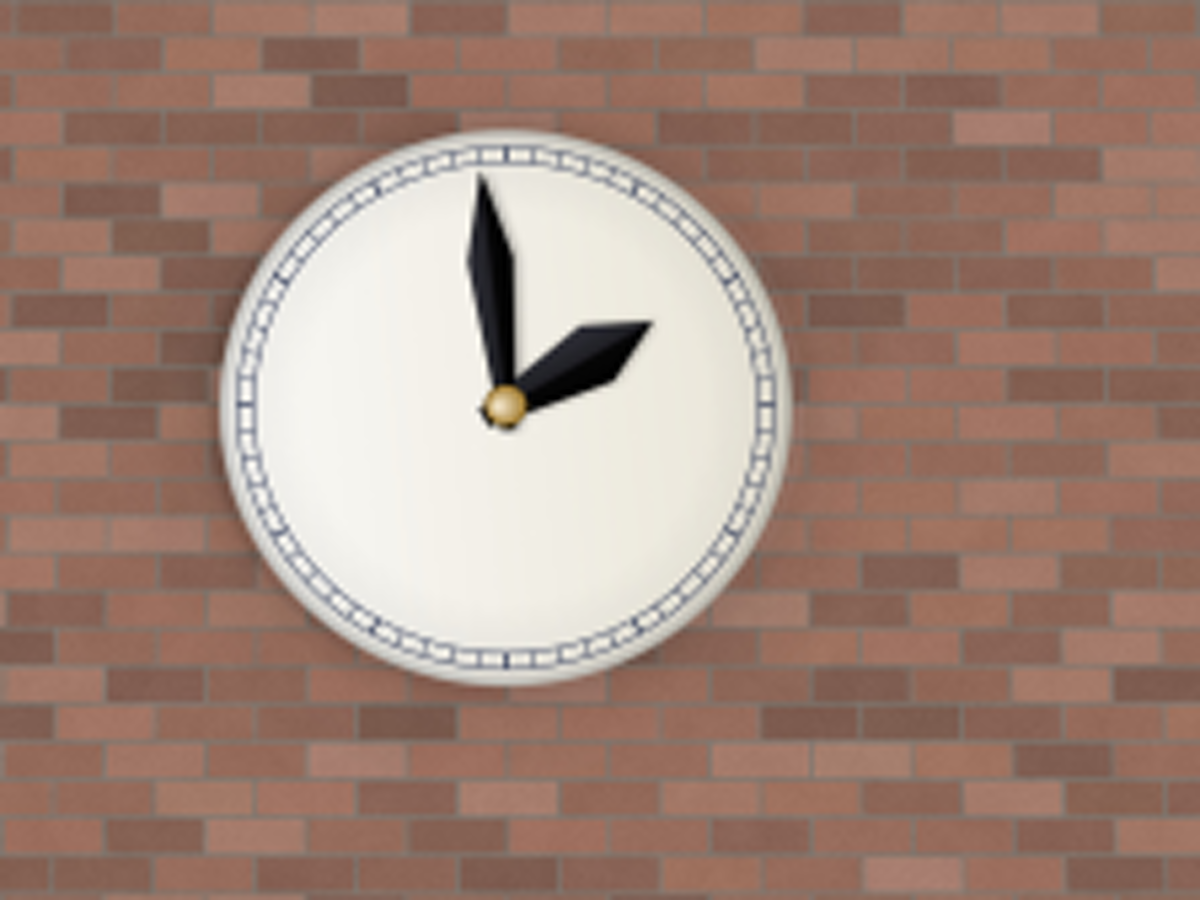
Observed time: 1:59
